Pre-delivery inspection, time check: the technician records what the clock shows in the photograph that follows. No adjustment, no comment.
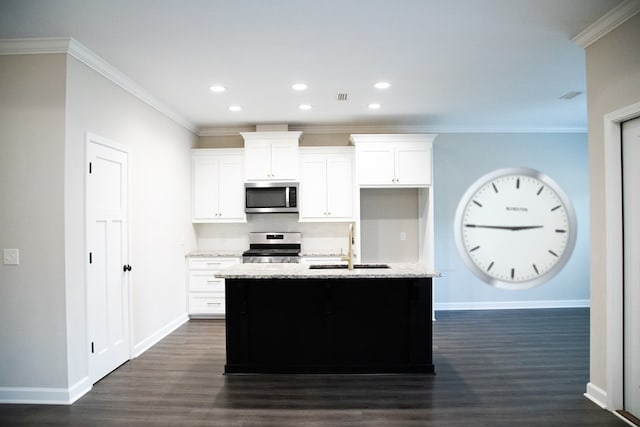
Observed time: 2:45
